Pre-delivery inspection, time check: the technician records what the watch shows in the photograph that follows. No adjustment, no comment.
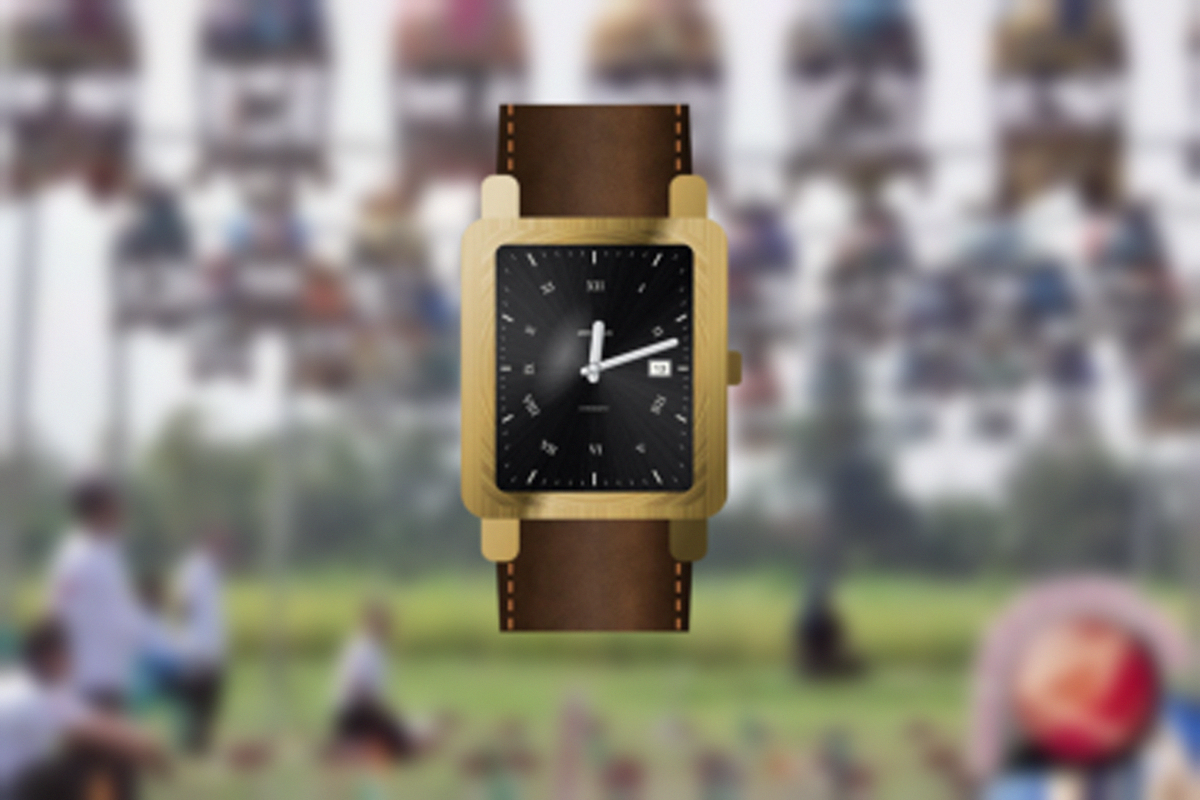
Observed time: 12:12
